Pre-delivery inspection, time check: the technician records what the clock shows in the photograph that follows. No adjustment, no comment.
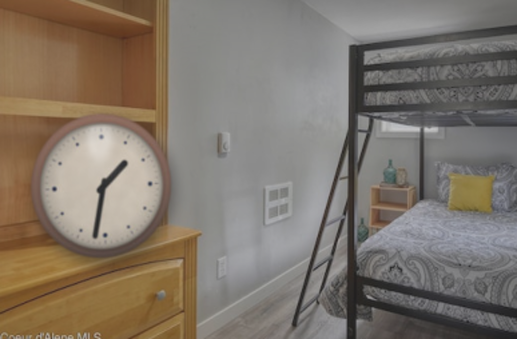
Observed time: 1:32
